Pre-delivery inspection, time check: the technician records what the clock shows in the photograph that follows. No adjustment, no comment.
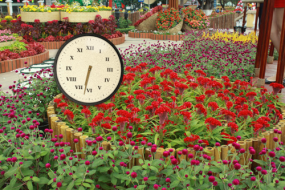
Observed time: 6:32
